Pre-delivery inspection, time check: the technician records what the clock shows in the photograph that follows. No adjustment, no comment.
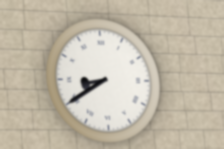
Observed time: 8:40
